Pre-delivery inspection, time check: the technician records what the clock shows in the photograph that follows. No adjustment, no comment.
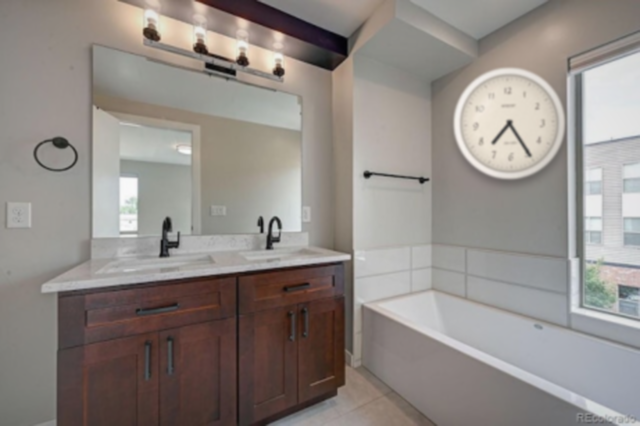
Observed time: 7:25
